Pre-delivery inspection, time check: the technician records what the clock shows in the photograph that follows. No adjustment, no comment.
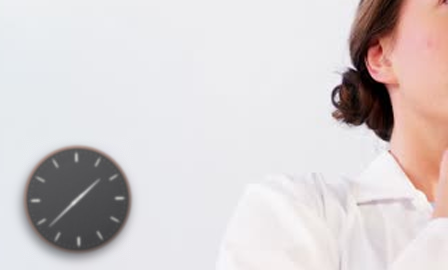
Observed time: 1:38
